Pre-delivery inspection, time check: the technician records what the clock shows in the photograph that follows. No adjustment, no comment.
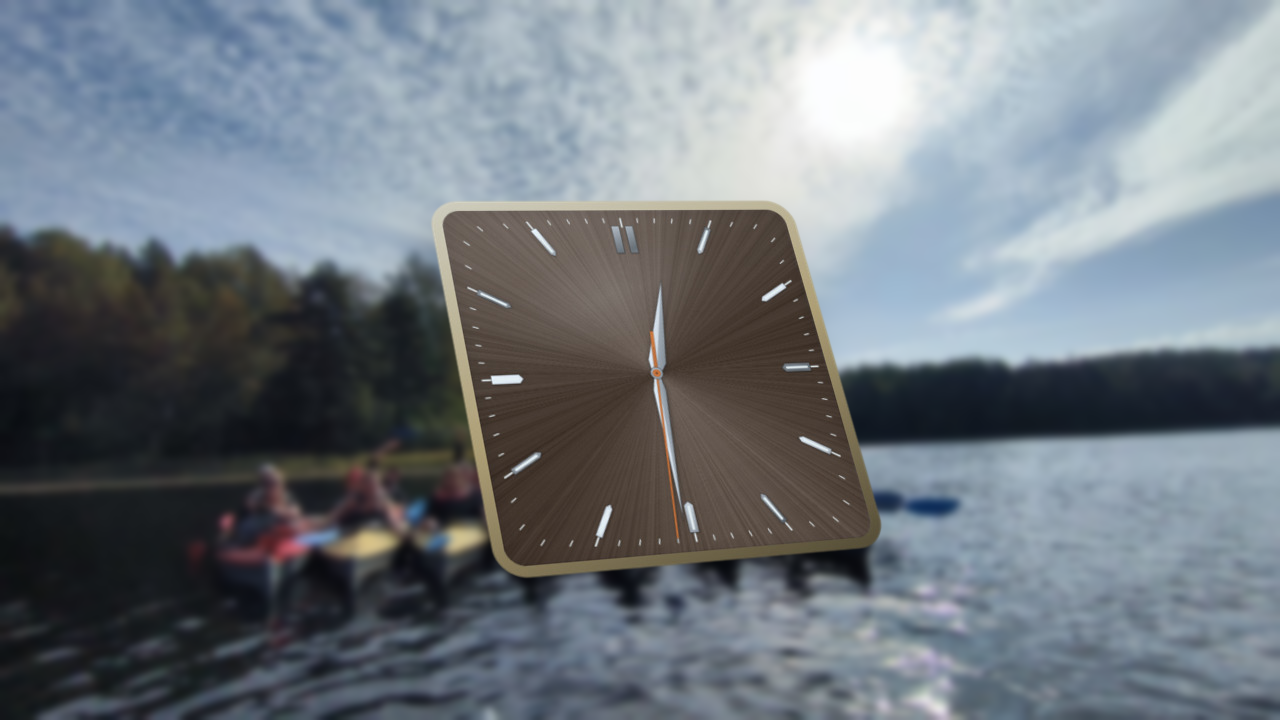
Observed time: 12:30:31
